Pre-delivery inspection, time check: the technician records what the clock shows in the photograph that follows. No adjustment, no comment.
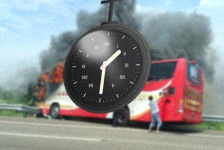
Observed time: 1:30
